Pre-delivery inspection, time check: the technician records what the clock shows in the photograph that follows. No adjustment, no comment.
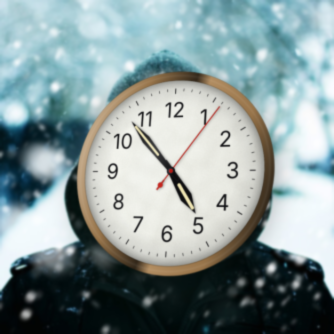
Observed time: 4:53:06
